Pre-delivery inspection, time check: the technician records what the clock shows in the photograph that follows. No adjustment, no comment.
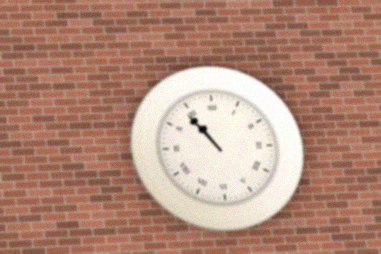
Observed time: 10:54
